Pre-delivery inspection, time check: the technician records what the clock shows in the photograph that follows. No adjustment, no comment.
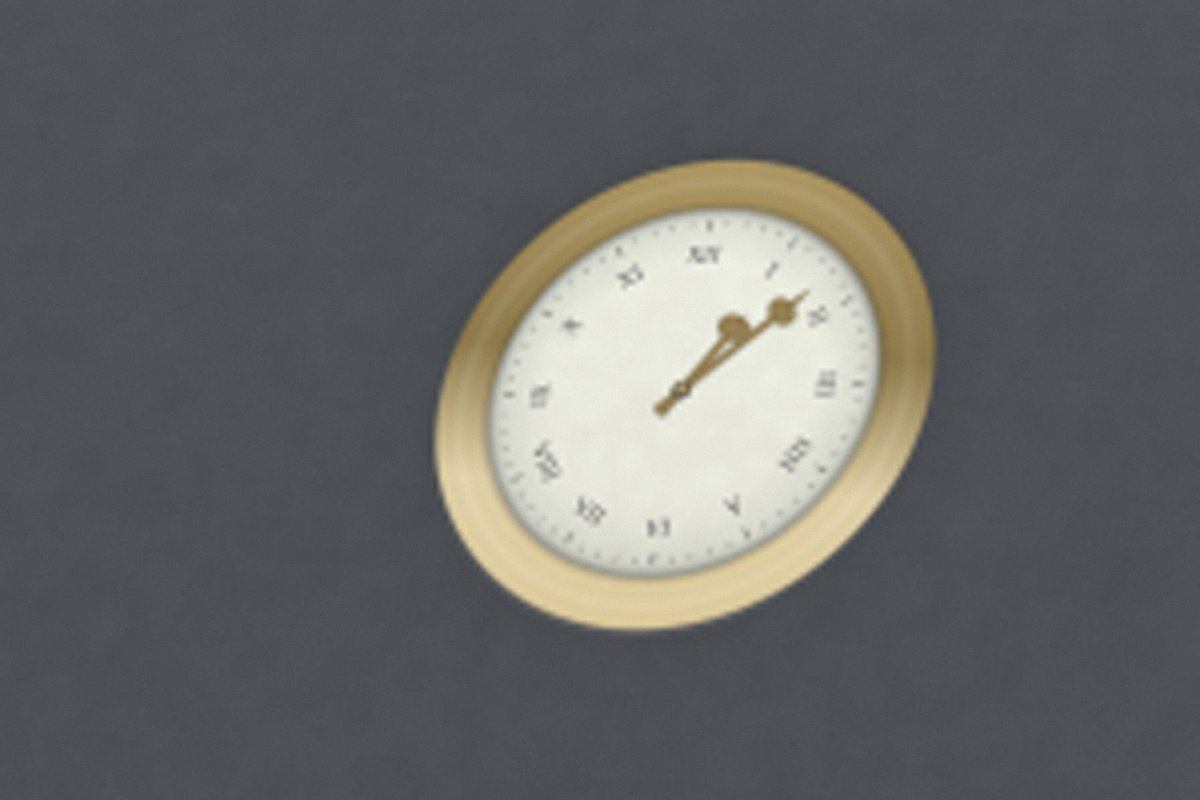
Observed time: 1:08
